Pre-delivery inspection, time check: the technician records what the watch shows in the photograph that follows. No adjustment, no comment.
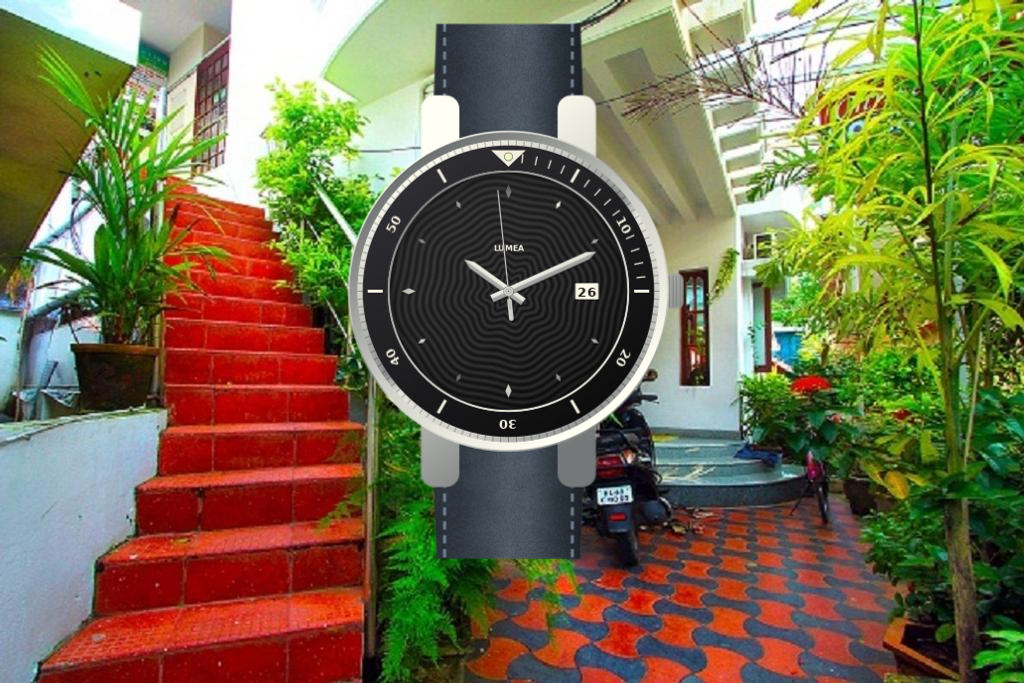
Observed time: 10:10:59
